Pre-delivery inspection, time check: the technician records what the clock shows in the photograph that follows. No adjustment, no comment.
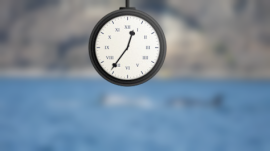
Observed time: 12:36
